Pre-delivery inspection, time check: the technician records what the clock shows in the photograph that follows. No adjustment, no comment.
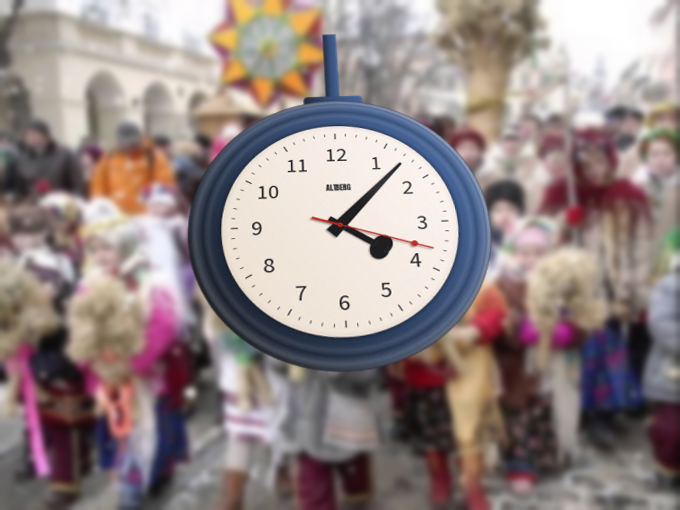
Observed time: 4:07:18
